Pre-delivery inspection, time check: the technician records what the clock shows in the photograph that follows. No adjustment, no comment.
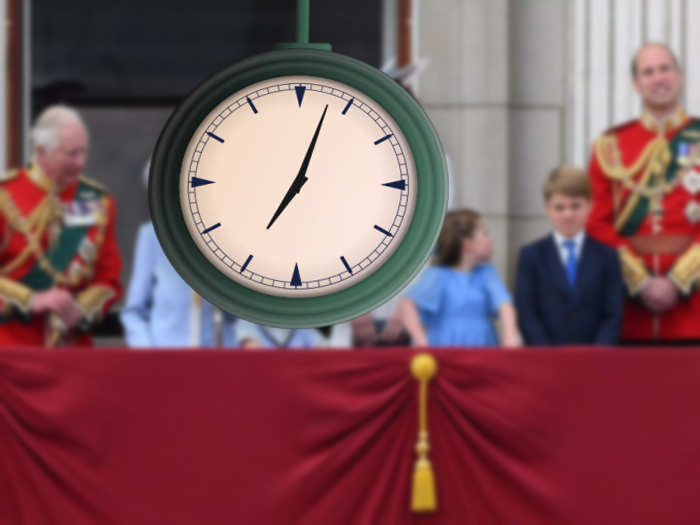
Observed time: 7:03
